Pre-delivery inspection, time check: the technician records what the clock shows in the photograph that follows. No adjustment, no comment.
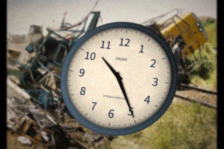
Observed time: 10:25
